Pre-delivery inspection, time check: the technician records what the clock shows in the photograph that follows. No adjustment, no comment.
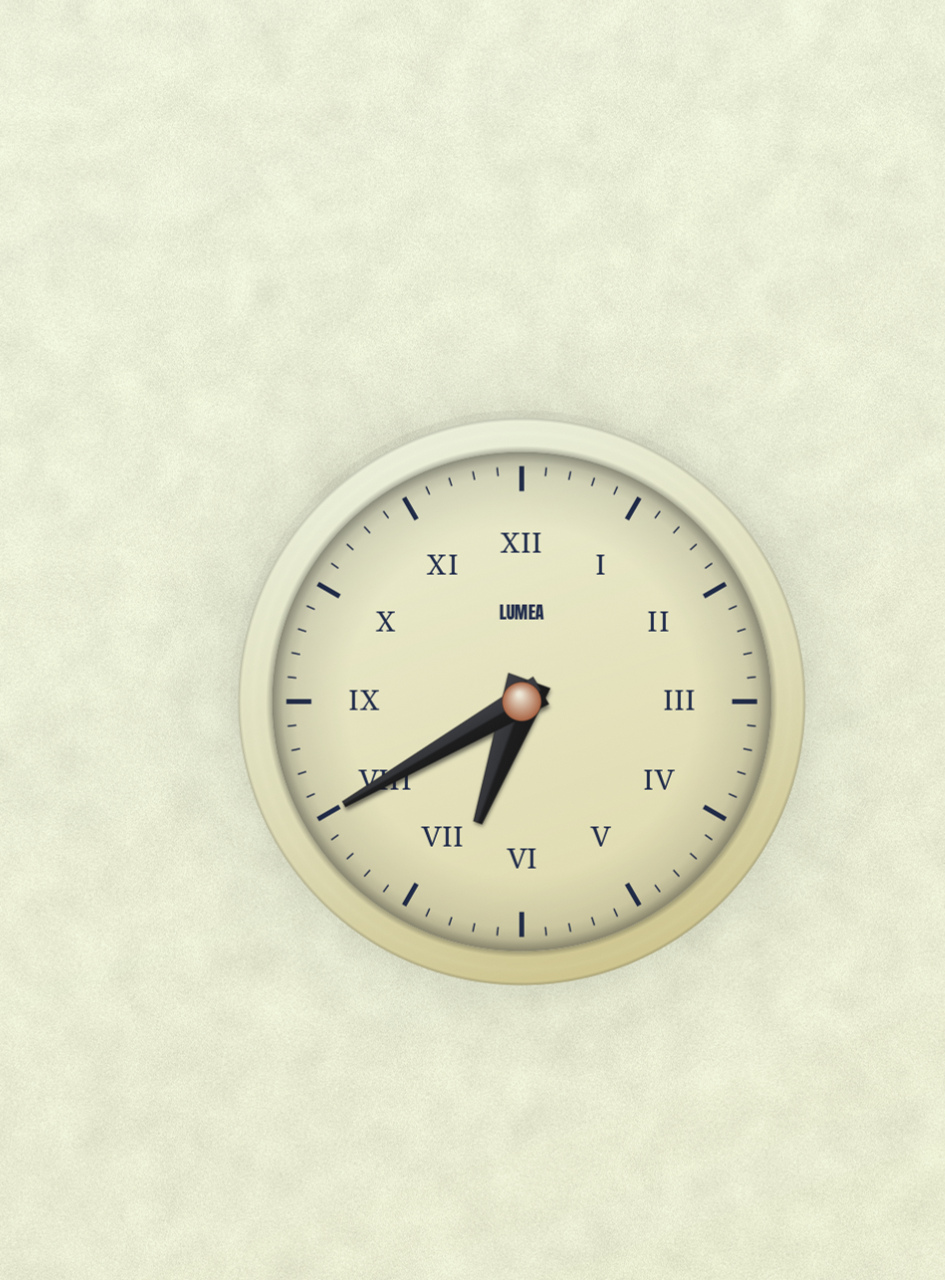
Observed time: 6:40
